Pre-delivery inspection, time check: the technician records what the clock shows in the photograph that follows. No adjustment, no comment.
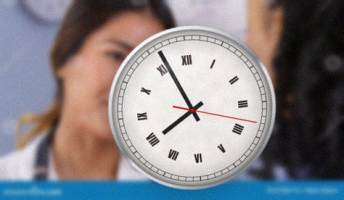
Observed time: 7:56:18
